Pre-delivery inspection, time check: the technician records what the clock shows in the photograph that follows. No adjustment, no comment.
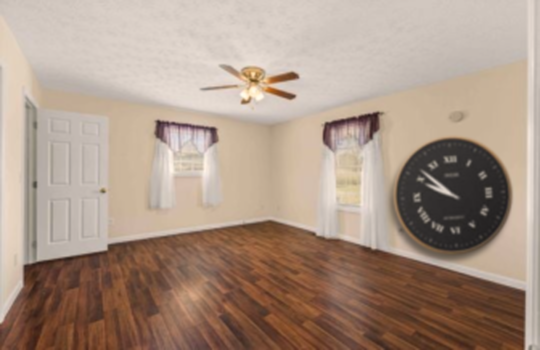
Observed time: 9:52
